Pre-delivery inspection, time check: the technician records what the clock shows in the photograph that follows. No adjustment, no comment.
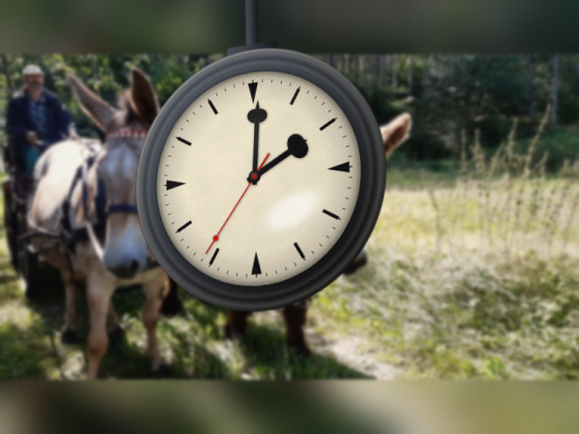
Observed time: 2:00:36
